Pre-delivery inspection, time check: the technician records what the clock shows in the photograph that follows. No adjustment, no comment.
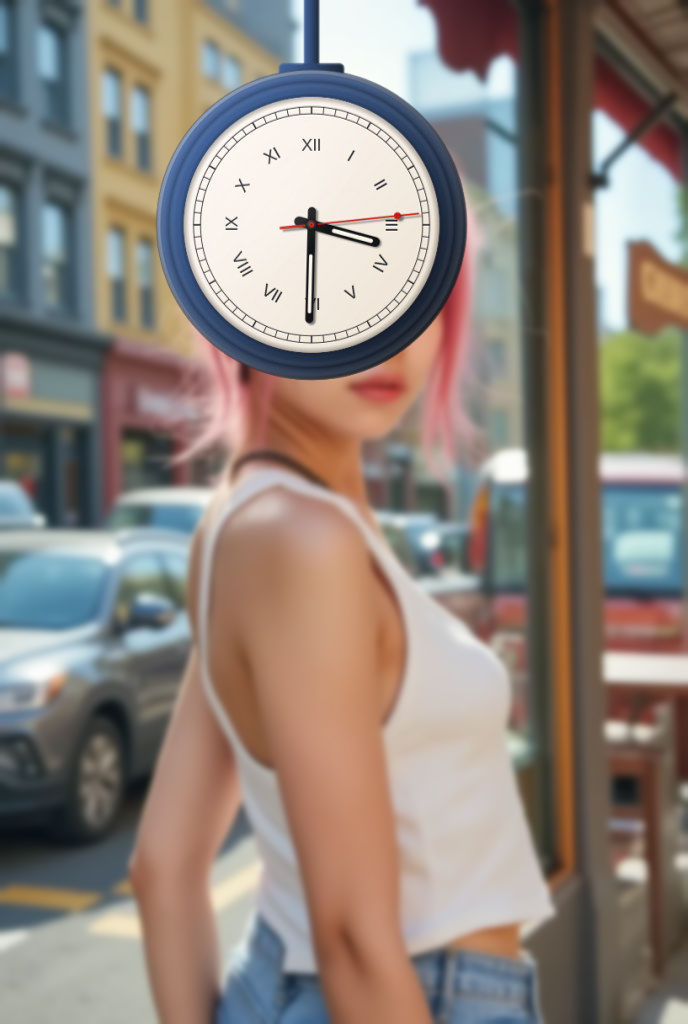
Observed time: 3:30:14
